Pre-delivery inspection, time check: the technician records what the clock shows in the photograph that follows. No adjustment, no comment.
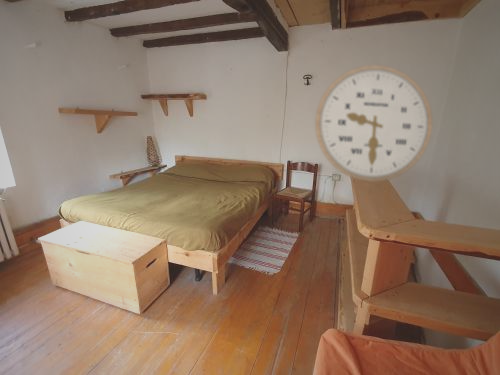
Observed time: 9:30
